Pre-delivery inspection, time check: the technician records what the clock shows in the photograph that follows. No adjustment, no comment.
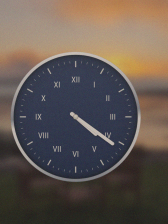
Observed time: 4:21
